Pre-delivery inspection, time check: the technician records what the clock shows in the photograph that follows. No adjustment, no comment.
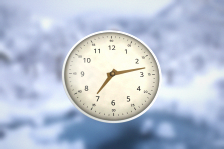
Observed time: 7:13
